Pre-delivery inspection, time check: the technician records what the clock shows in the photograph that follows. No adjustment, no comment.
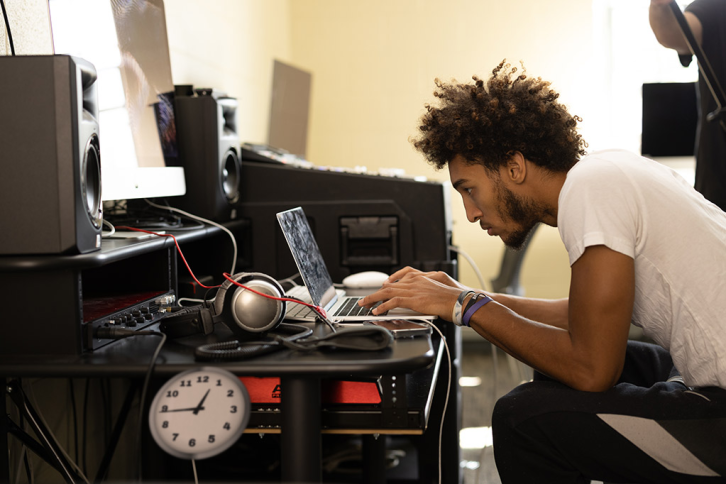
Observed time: 12:44
